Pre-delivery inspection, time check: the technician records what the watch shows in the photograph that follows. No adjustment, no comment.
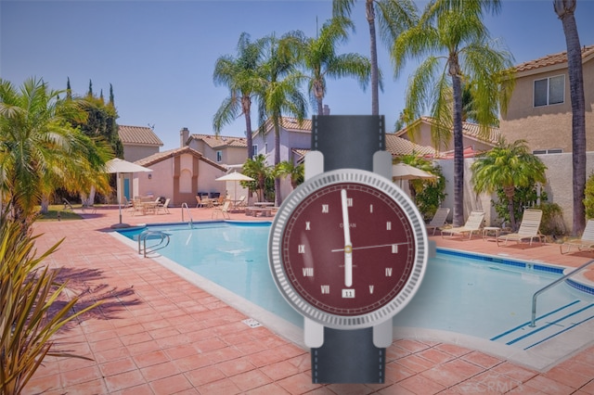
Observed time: 5:59:14
